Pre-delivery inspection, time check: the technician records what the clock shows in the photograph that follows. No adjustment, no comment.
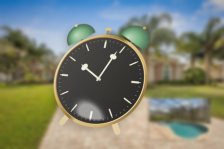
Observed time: 10:04
